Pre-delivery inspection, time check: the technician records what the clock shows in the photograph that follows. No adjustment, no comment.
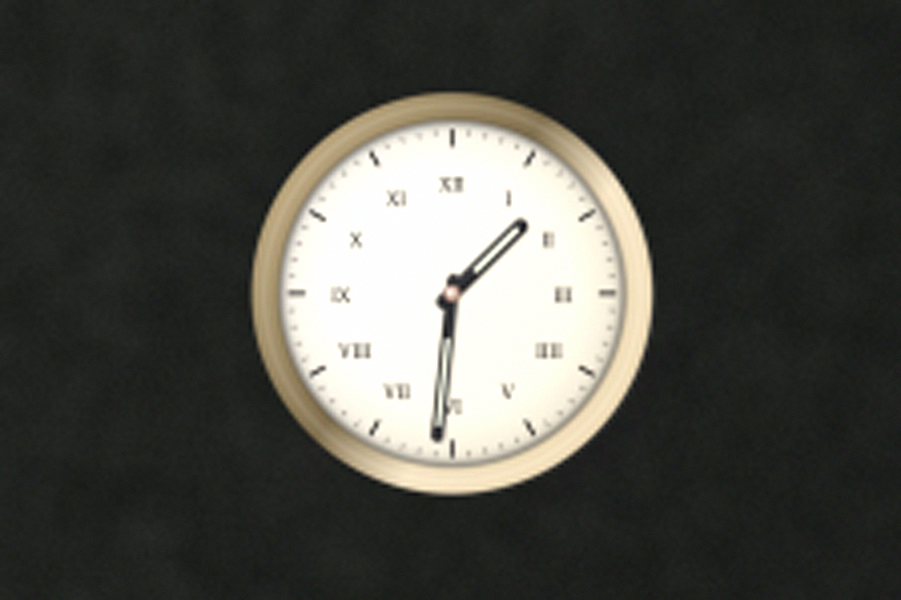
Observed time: 1:31
